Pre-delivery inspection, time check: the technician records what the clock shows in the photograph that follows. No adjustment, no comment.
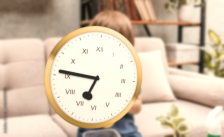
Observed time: 6:46
